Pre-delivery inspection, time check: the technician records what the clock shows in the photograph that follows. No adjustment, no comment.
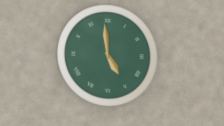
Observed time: 4:59
